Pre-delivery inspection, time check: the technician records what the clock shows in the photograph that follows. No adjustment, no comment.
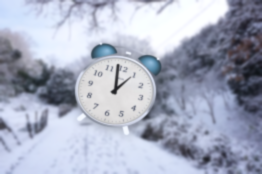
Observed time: 12:58
